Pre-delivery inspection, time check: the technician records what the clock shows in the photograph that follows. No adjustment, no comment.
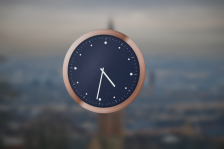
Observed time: 4:31
